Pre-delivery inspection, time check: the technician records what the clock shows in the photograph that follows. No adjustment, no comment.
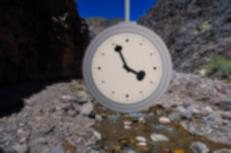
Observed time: 3:56
